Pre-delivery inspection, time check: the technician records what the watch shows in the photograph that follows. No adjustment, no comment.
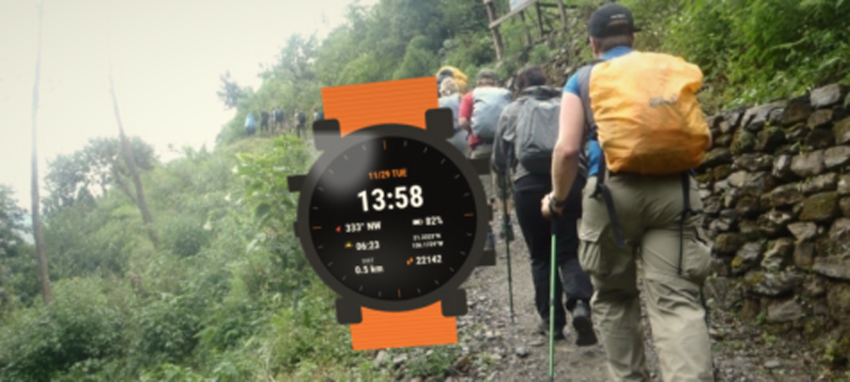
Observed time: 13:58
